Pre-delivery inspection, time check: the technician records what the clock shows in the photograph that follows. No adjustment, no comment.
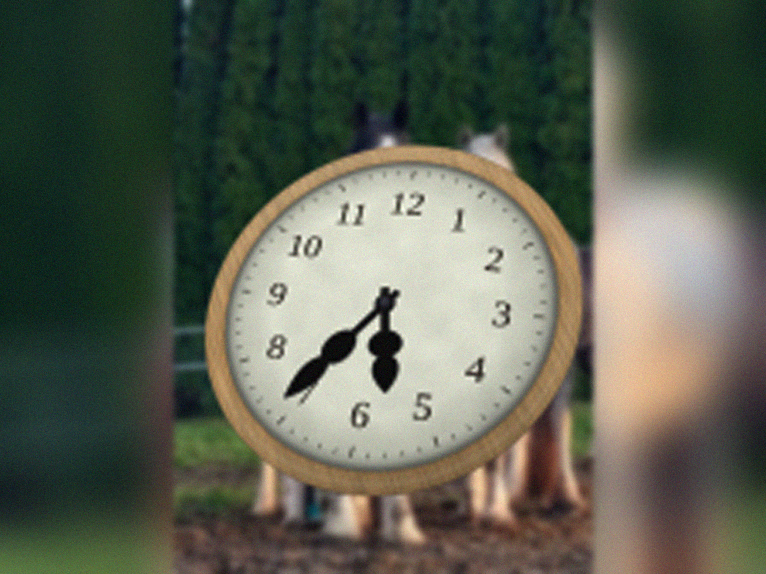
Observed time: 5:36
